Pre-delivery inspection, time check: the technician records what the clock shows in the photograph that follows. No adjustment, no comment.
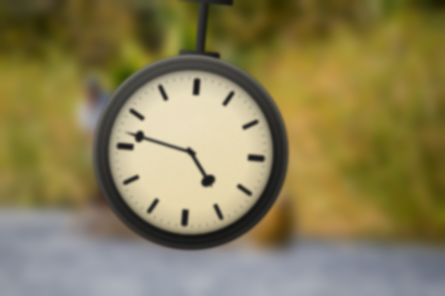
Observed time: 4:47
